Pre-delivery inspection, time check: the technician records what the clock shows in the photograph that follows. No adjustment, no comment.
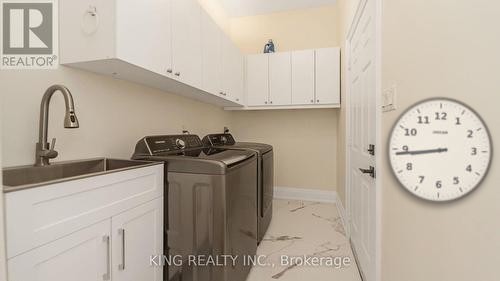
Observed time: 8:44
